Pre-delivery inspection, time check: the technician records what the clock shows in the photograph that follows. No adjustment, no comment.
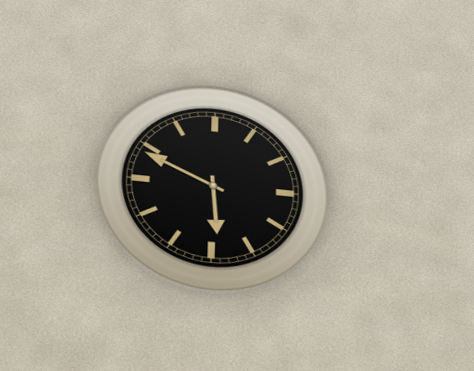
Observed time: 5:49
